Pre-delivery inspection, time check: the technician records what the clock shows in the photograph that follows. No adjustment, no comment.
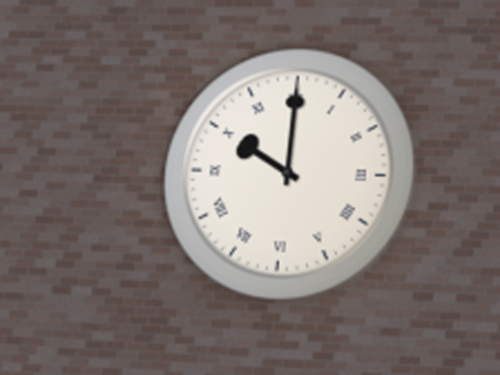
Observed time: 10:00
